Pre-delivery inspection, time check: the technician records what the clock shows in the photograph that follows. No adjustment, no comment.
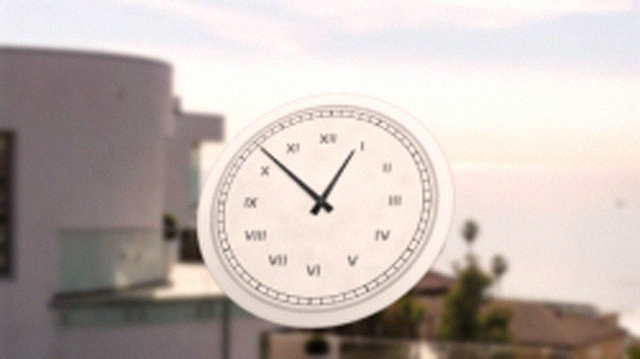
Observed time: 12:52
